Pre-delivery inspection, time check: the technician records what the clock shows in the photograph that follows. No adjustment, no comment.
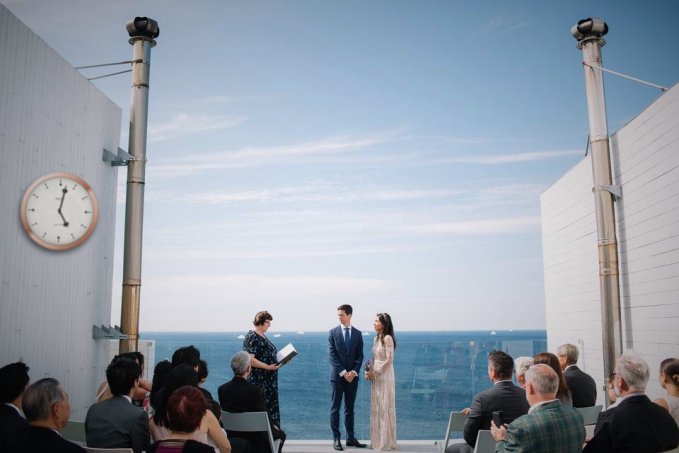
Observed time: 5:02
